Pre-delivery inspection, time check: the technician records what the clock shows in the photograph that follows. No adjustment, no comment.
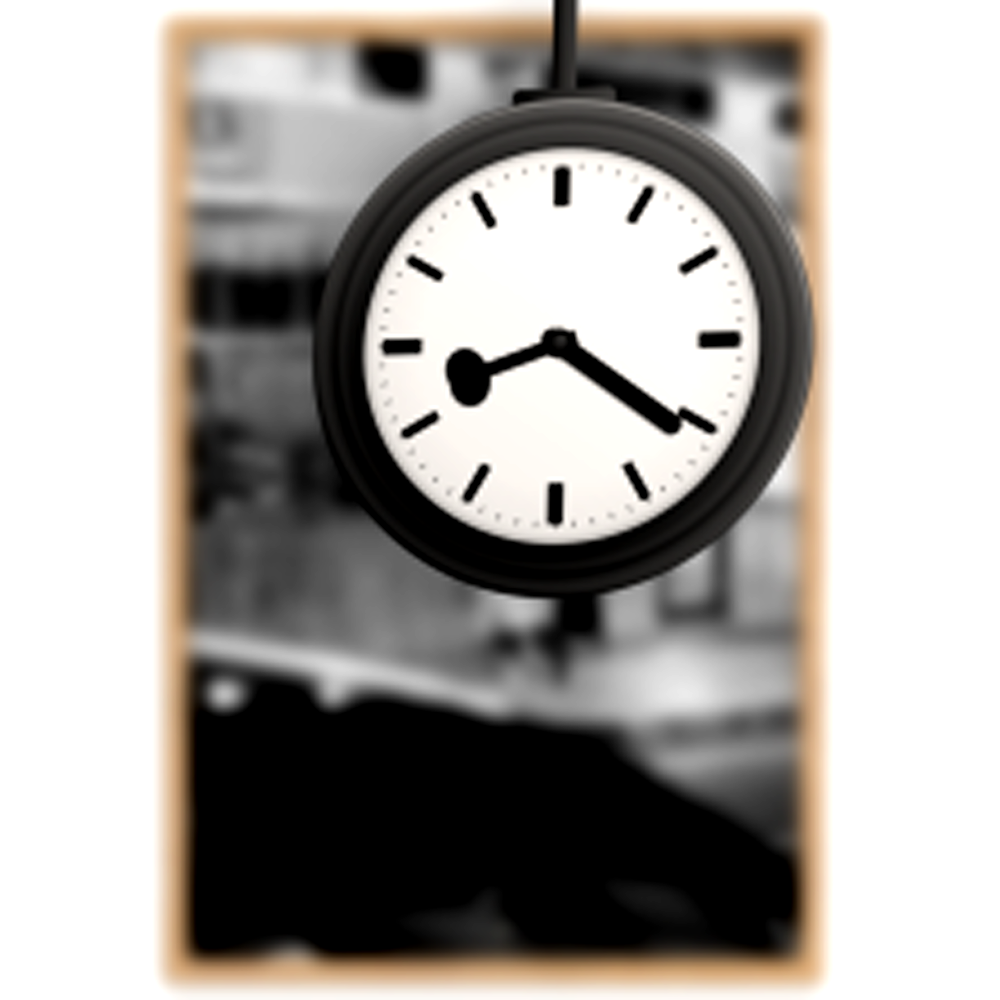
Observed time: 8:21
